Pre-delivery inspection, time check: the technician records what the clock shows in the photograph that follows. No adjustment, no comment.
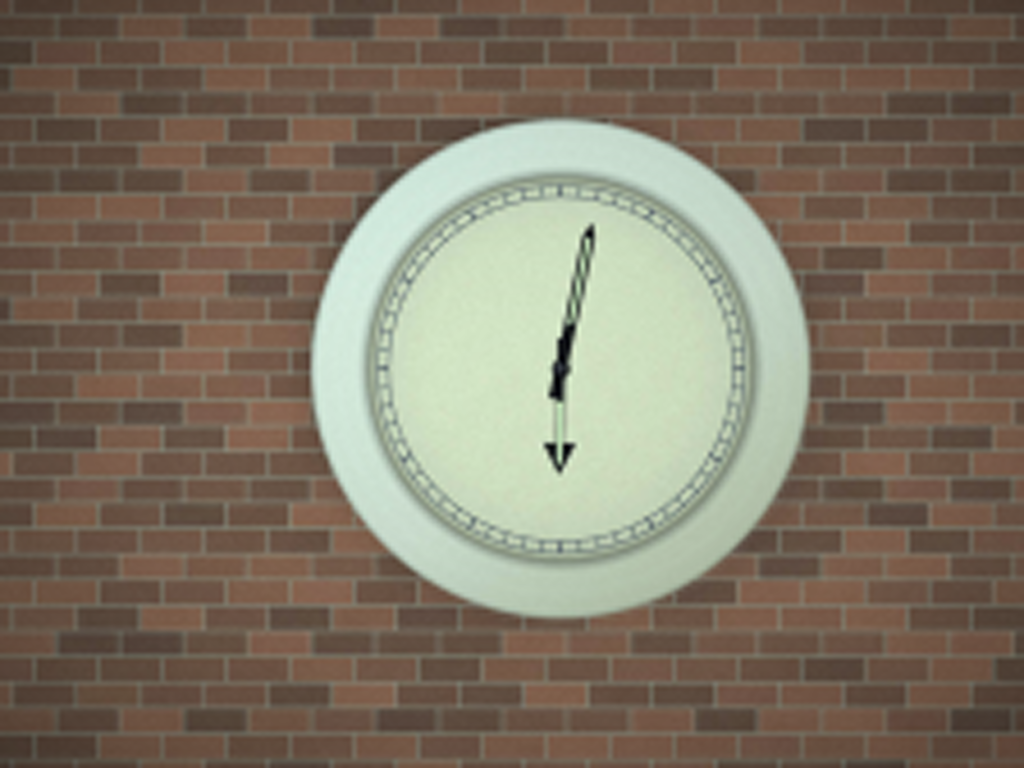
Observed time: 6:02
